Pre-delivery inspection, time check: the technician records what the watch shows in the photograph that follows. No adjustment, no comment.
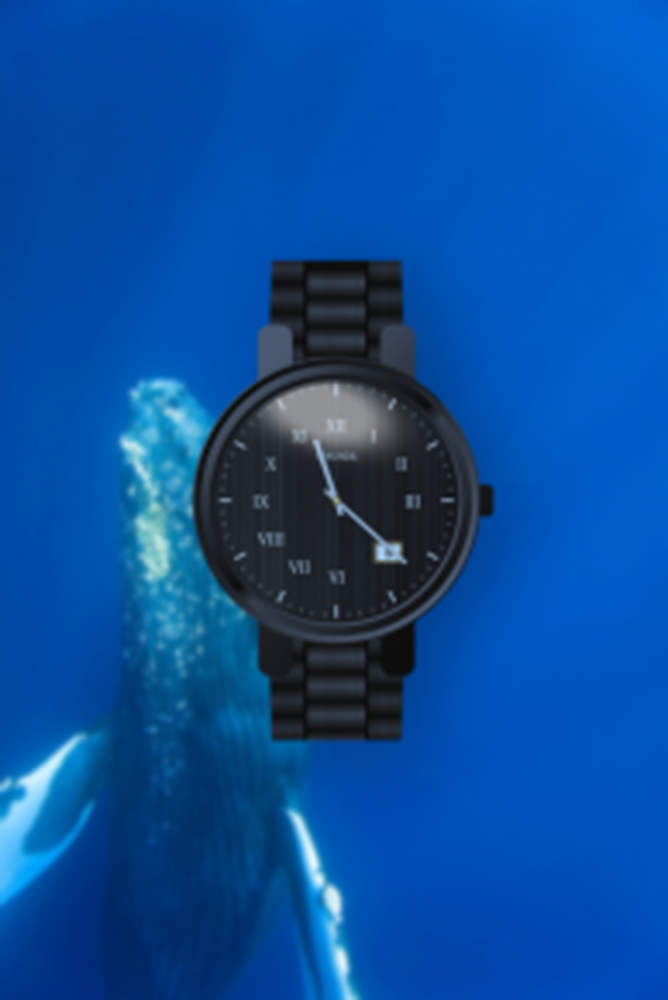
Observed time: 11:22
